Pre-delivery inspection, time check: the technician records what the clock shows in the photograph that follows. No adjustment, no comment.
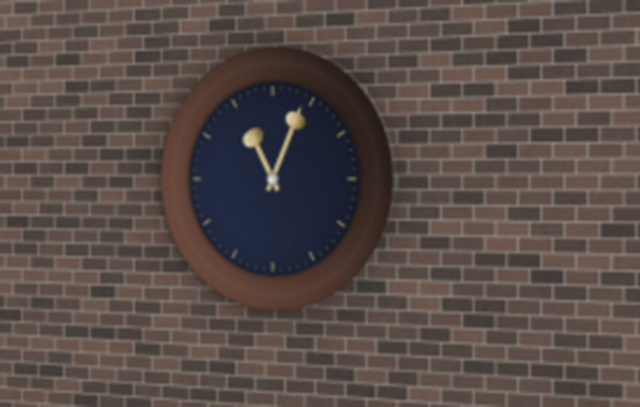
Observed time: 11:04
